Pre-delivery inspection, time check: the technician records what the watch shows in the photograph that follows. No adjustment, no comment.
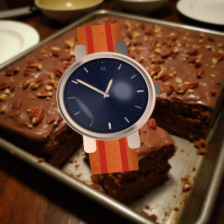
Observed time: 12:51
